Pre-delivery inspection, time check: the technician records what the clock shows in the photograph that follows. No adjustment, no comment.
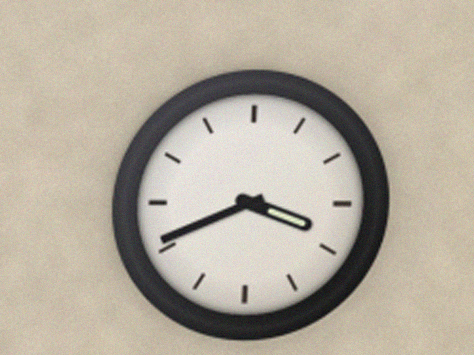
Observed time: 3:41
